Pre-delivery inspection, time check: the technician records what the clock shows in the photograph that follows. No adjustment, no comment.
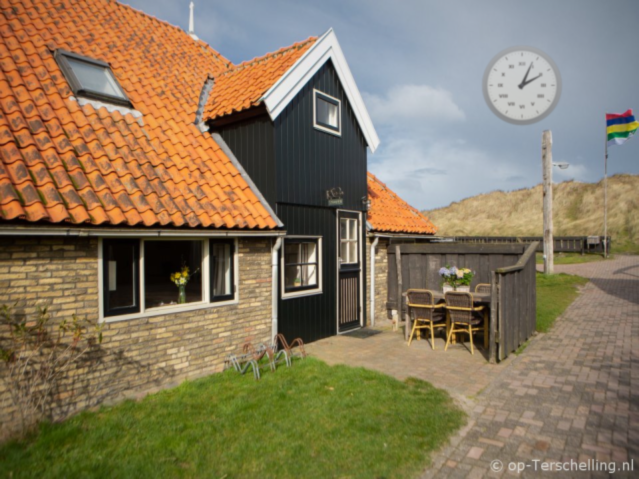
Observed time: 2:04
